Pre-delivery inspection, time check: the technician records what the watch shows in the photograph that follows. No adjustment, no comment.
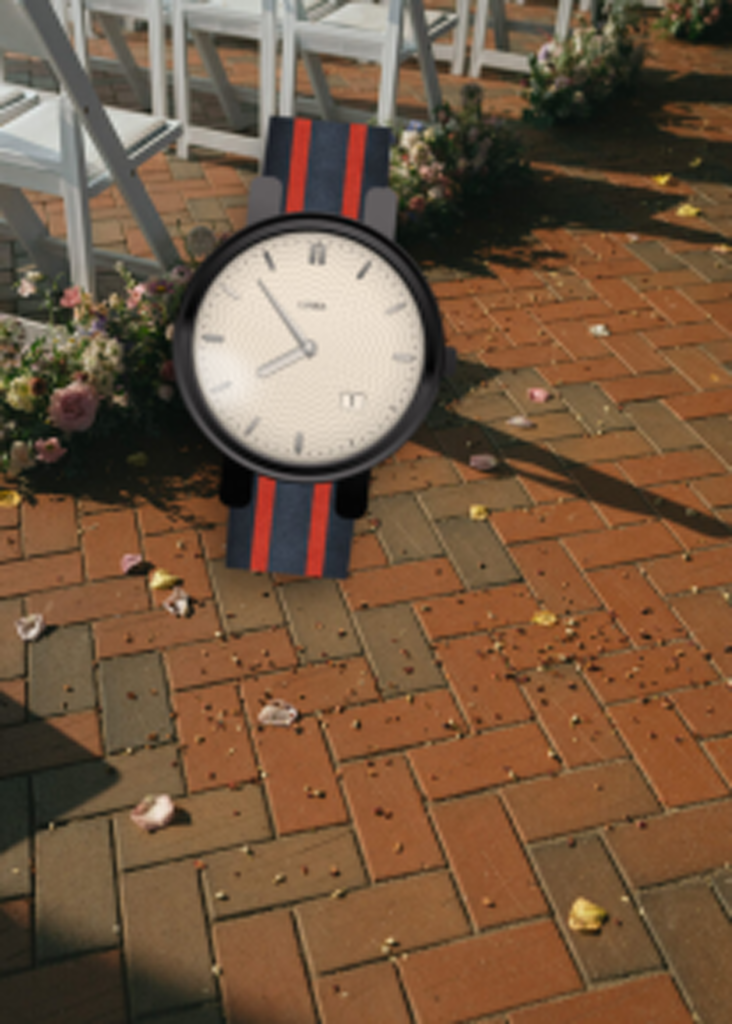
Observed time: 7:53
